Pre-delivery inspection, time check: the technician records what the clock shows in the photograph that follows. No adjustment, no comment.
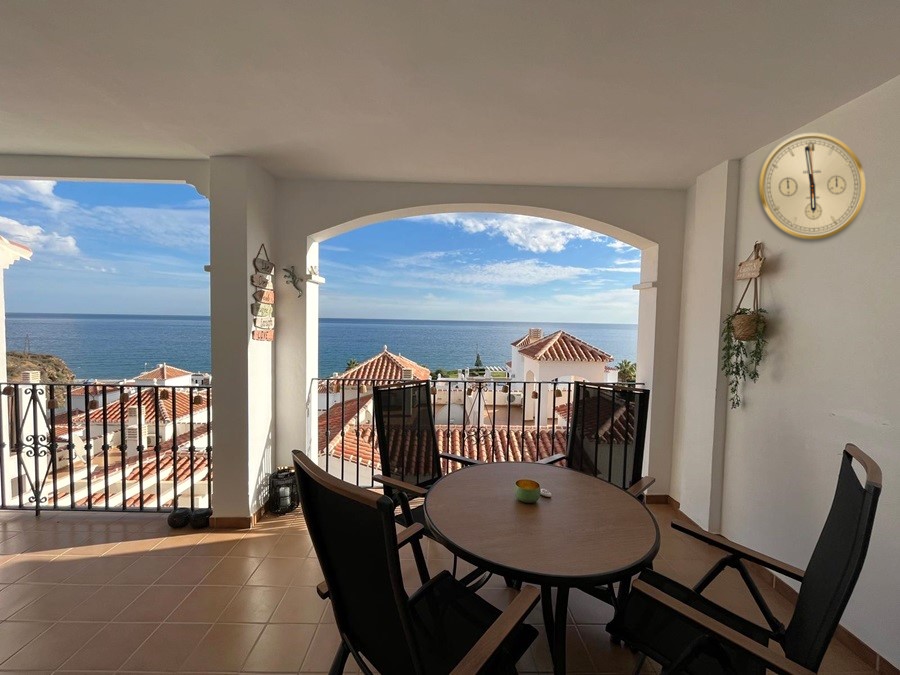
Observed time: 5:59
